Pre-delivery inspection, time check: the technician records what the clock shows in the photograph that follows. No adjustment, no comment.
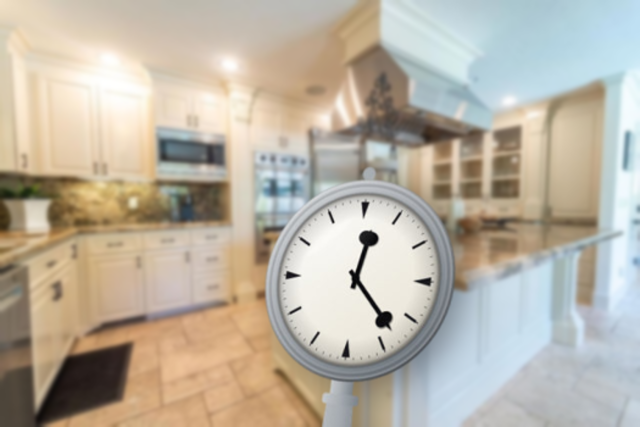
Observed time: 12:23
